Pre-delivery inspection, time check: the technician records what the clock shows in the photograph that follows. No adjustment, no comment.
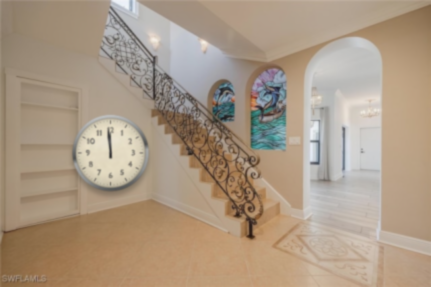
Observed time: 11:59
